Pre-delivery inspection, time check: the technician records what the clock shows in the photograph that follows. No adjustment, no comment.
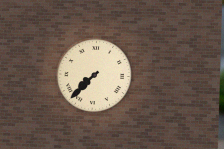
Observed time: 7:37
